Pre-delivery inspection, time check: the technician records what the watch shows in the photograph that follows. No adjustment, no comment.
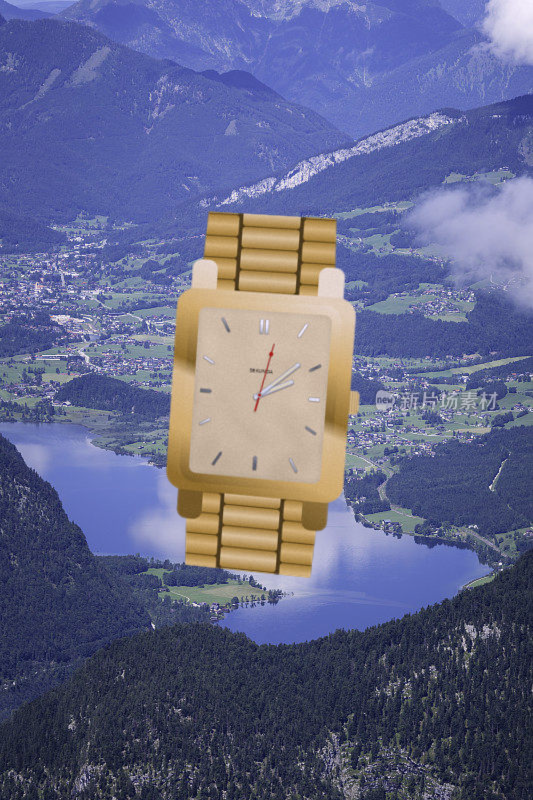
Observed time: 2:08:02
